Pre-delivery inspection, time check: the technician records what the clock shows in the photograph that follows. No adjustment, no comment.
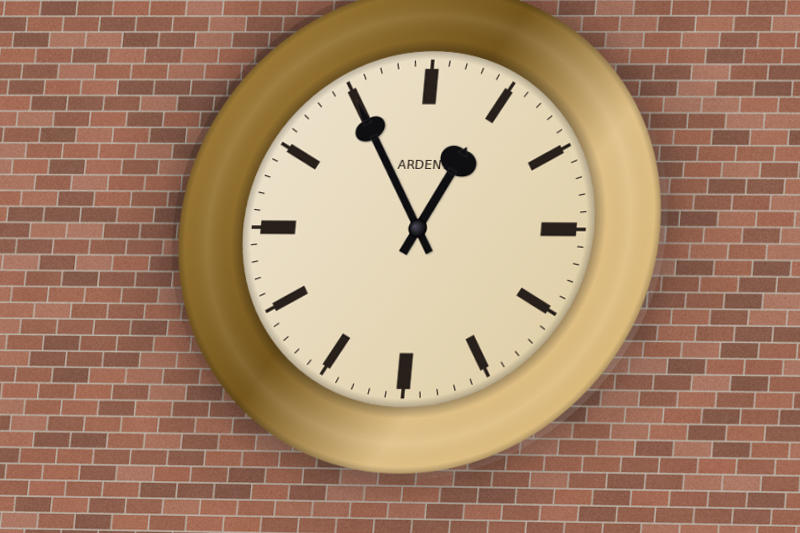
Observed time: 12:55
